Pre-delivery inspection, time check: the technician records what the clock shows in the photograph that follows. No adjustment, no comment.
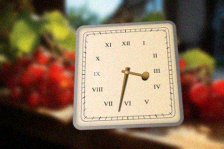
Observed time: 3:32
